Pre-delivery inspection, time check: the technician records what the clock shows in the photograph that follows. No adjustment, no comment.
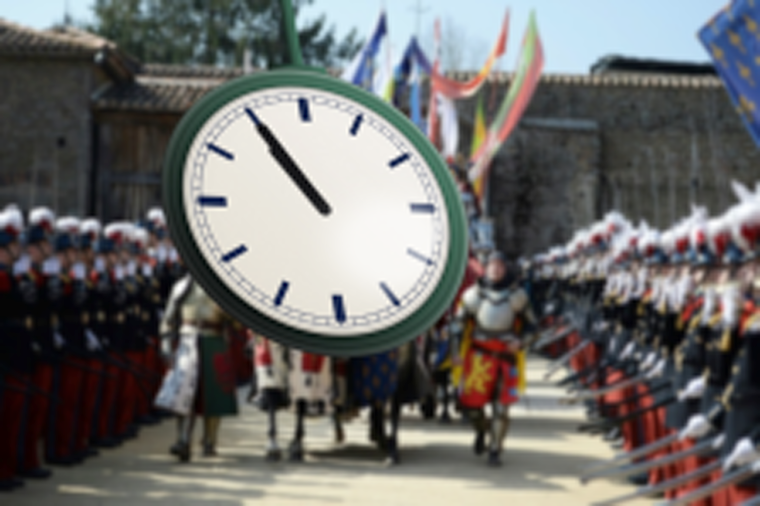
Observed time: 10:55
